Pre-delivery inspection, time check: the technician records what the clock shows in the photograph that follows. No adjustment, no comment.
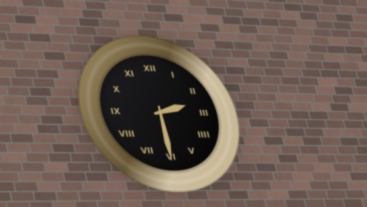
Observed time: 2:30
